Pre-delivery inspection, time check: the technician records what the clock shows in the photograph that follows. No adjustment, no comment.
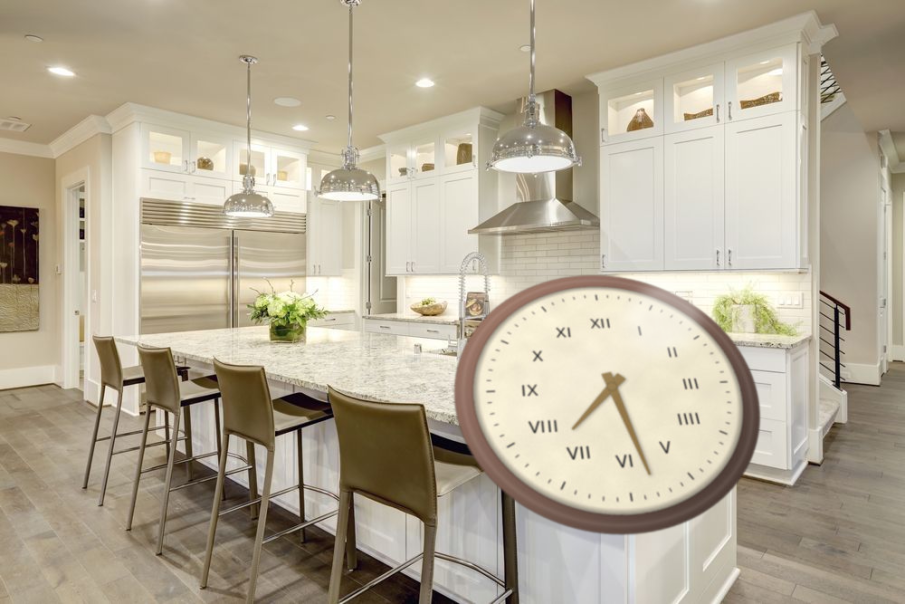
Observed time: 7:28
